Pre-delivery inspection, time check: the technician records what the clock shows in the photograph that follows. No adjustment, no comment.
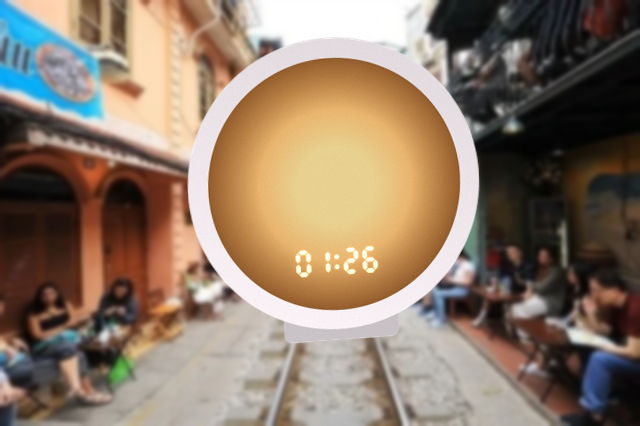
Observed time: 1:26
